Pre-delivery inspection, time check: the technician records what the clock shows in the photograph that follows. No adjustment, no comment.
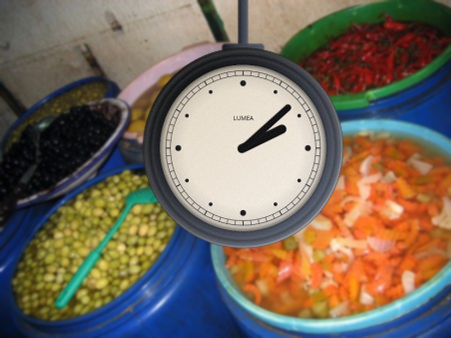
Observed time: 2:08
